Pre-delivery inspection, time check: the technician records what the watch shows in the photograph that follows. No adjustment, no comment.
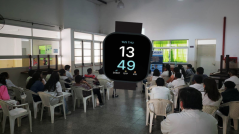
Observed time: 13:49
